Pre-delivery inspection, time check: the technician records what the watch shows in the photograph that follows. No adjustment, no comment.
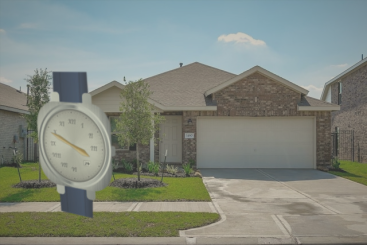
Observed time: 3:49
